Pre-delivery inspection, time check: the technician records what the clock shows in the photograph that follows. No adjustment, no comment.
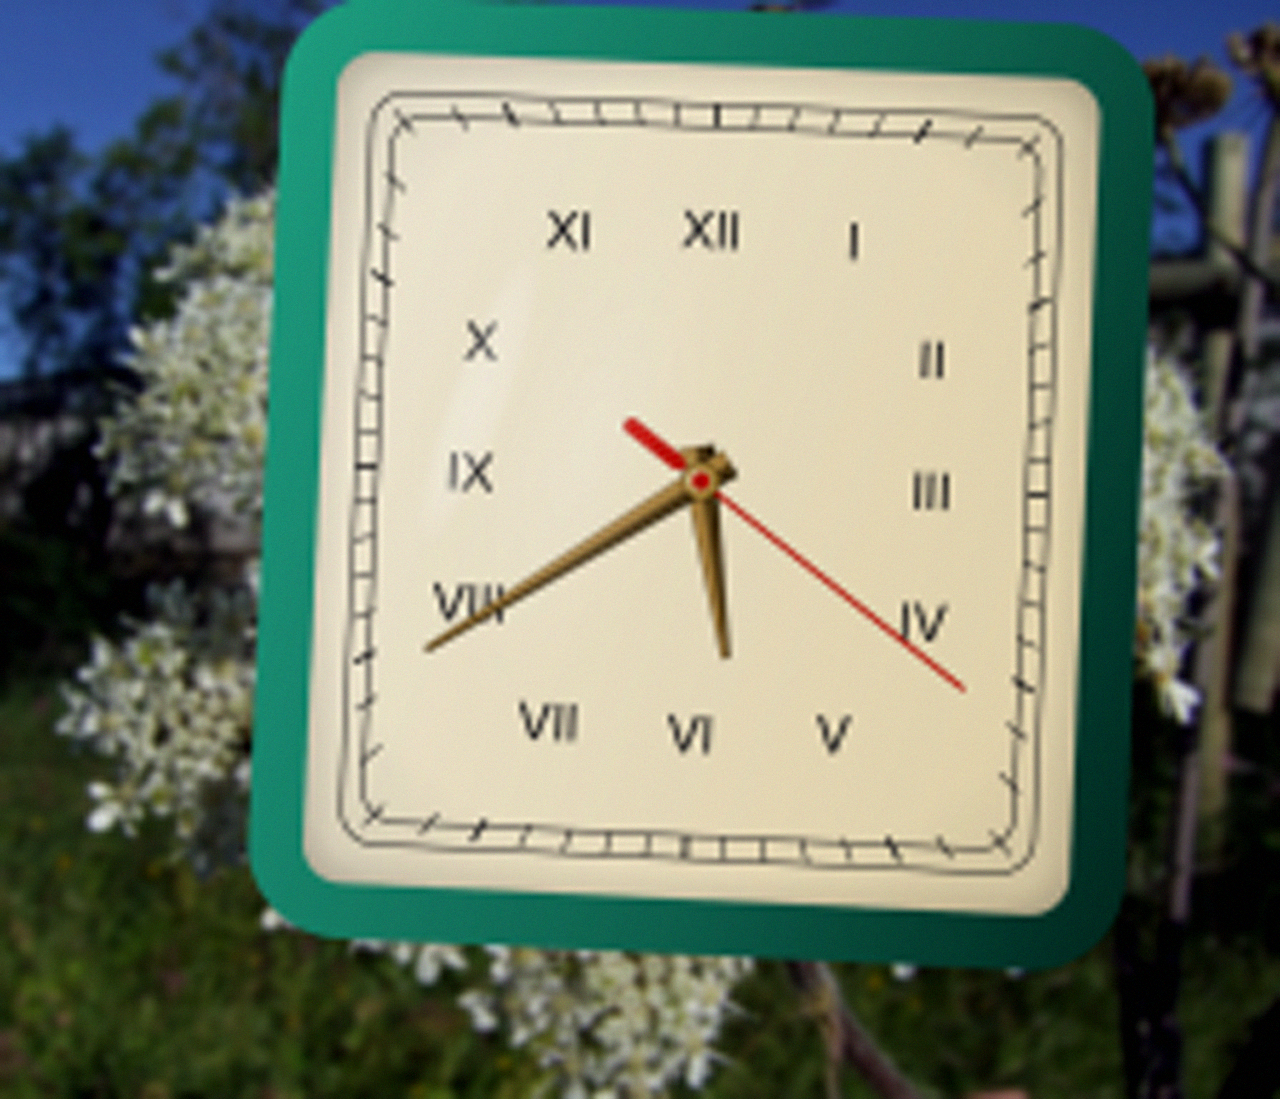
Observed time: 5:39:21
